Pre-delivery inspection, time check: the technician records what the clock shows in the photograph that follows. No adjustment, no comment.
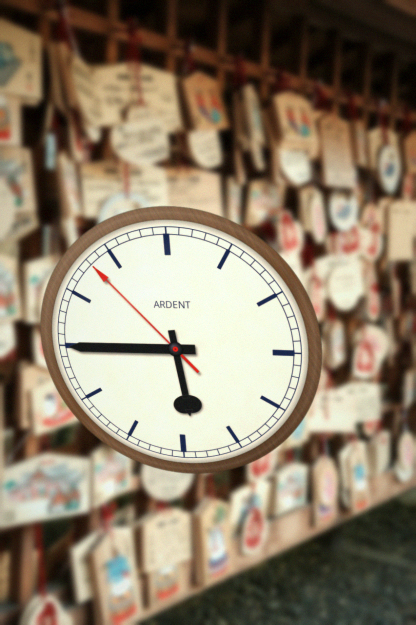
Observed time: 5:44:53
